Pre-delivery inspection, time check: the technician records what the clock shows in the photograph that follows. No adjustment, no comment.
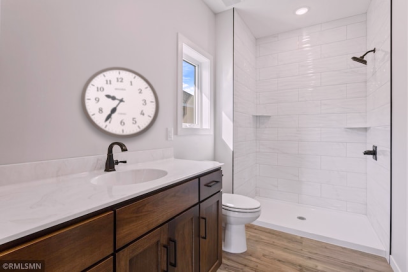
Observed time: 9:36
